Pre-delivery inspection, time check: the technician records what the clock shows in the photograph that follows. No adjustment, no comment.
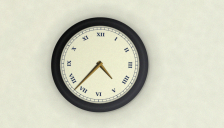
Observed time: 4:37
